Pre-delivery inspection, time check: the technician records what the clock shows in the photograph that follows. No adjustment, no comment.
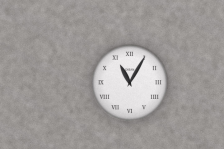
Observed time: 11:05
